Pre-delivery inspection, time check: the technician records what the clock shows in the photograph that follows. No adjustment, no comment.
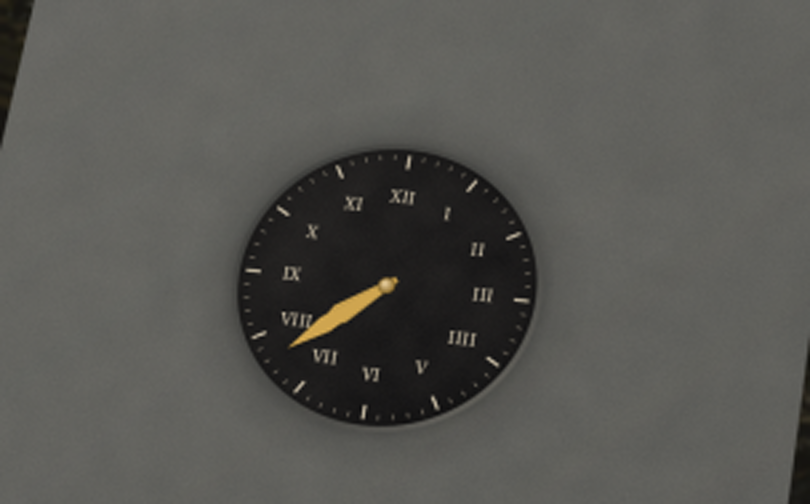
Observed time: 7:38
